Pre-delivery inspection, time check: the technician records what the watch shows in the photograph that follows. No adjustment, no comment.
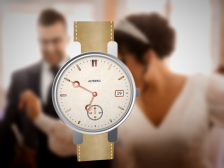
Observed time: 6:50
